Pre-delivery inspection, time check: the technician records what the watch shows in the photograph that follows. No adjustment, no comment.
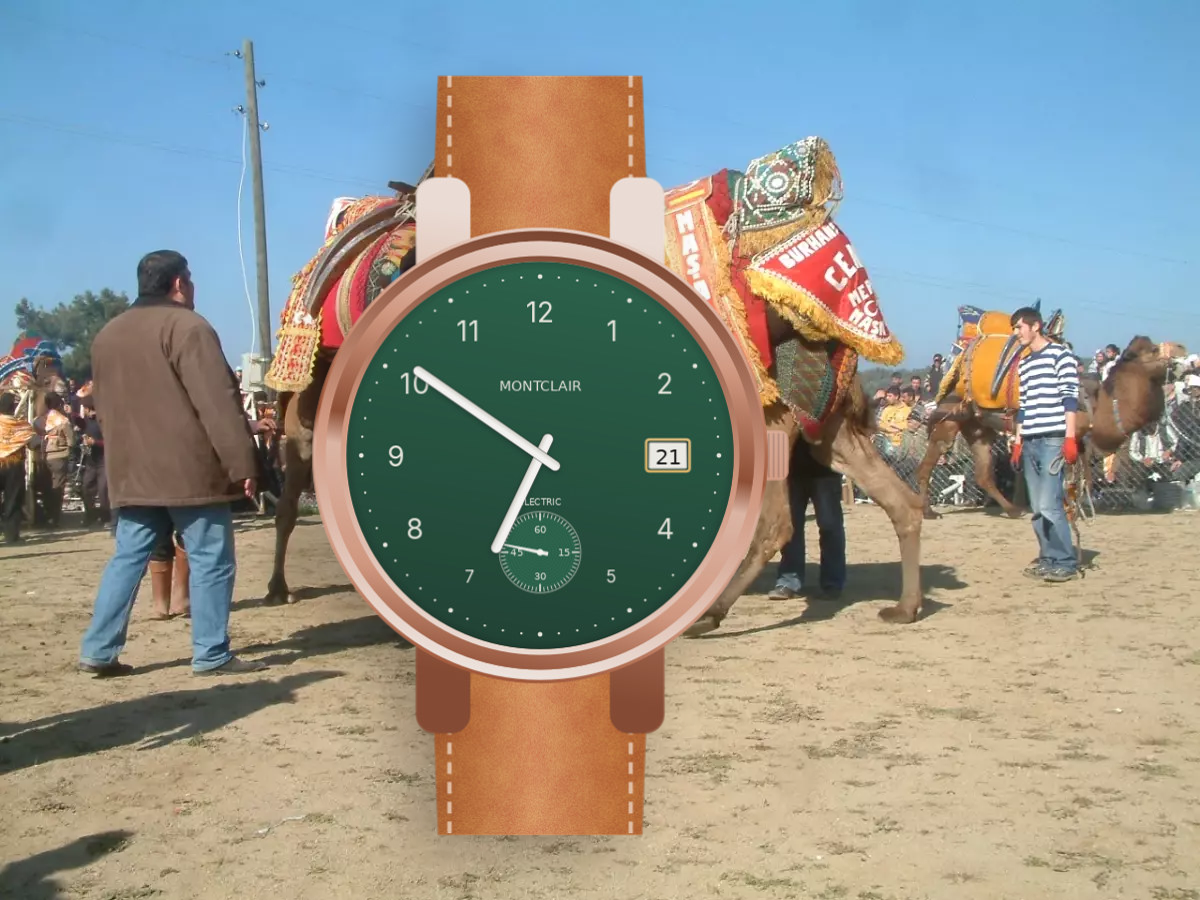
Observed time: 6:50:47
